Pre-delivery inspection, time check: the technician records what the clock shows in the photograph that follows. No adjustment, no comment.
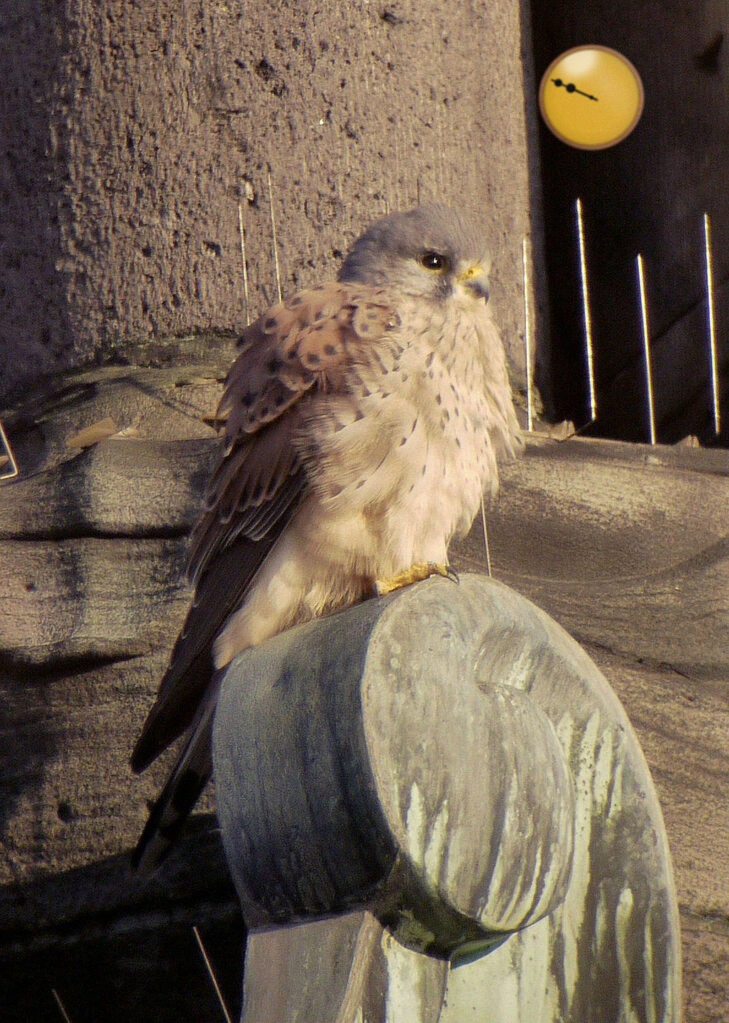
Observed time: 9:49
